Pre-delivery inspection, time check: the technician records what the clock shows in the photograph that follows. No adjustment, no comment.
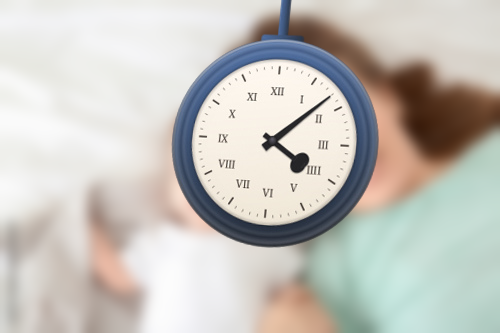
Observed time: 4:08
